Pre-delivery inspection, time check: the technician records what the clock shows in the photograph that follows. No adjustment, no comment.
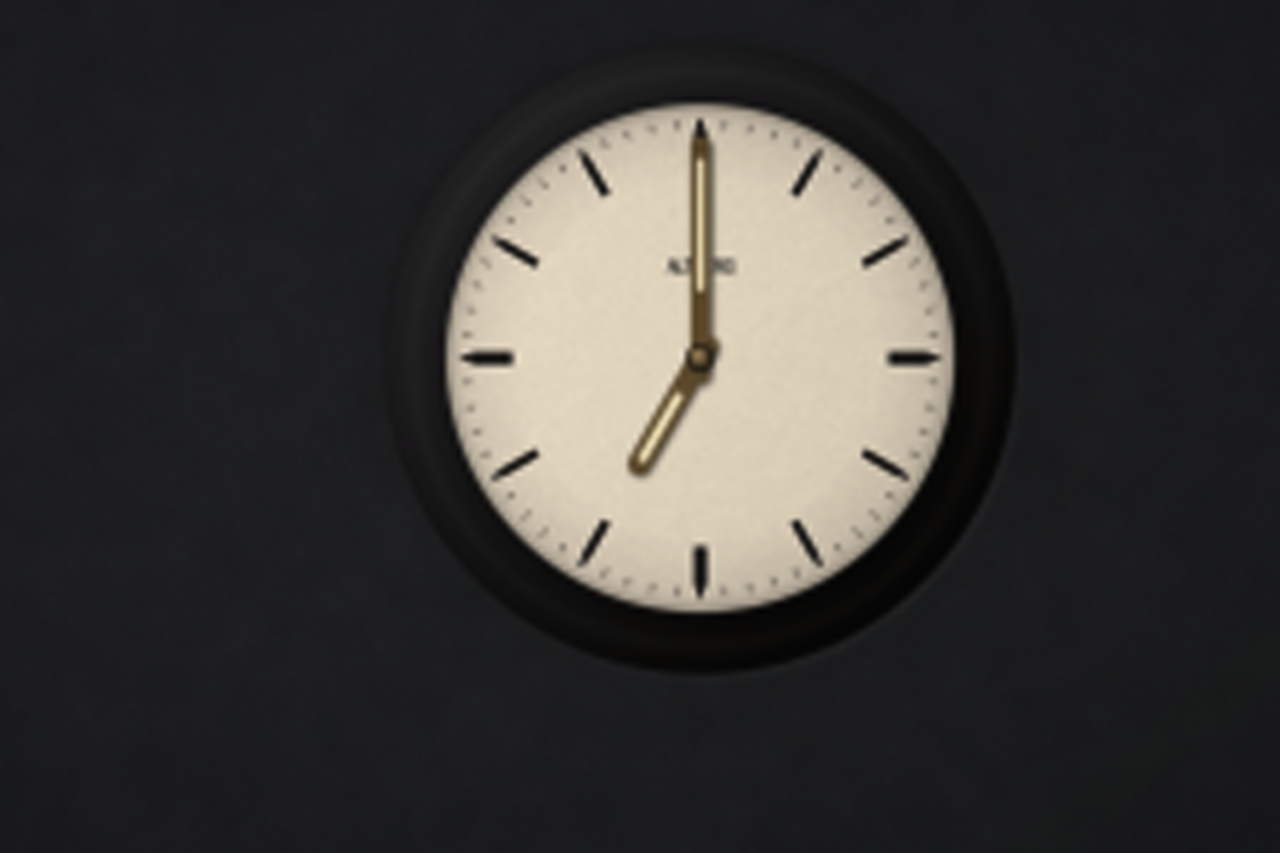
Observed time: 7:00
